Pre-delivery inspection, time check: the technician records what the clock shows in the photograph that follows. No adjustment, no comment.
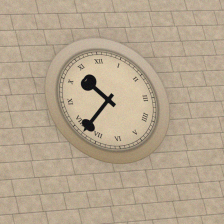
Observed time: 10:38
